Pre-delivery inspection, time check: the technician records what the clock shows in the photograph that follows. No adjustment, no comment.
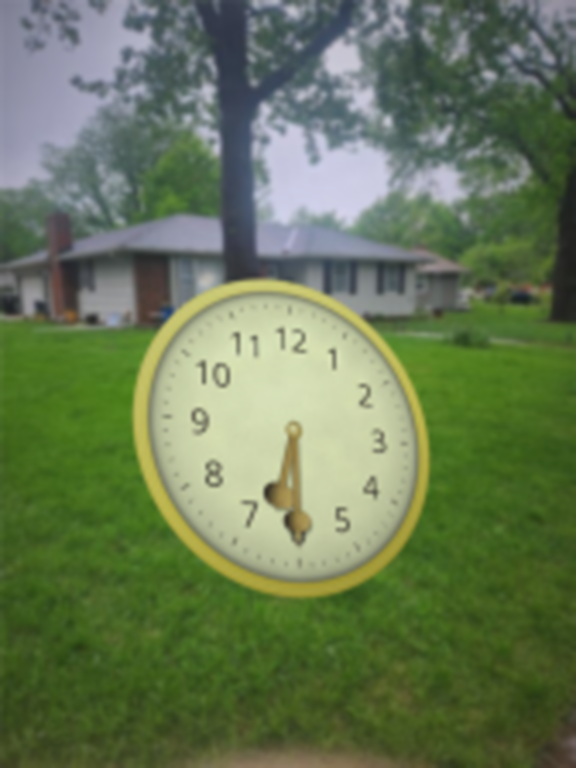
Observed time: 6:30
